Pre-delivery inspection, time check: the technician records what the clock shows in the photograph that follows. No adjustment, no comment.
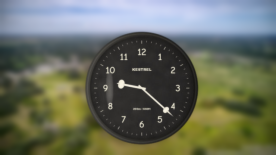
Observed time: 9:22
